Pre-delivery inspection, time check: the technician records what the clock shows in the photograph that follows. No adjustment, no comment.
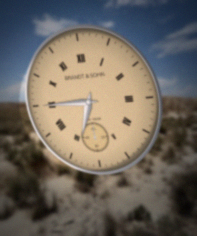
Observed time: 6:45
